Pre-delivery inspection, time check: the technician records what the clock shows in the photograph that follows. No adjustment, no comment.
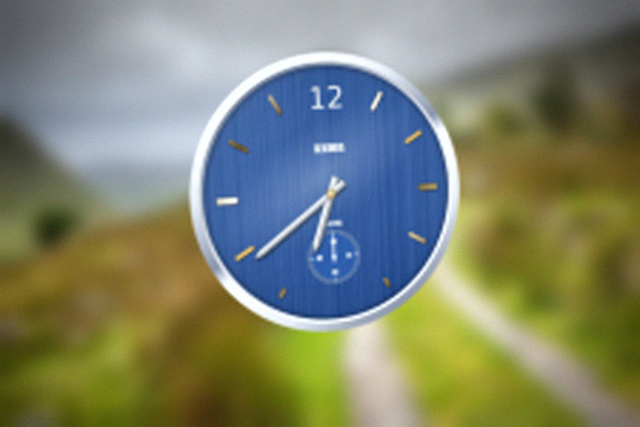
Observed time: 6:39
